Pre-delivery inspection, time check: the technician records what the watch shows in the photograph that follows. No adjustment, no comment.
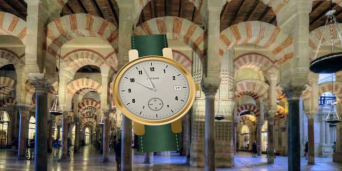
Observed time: 9:57
